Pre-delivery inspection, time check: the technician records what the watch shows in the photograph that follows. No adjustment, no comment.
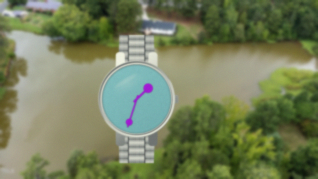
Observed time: 1:33
